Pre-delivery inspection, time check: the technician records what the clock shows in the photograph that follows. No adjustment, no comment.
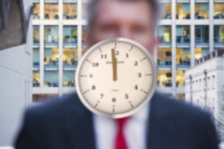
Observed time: 11:59
